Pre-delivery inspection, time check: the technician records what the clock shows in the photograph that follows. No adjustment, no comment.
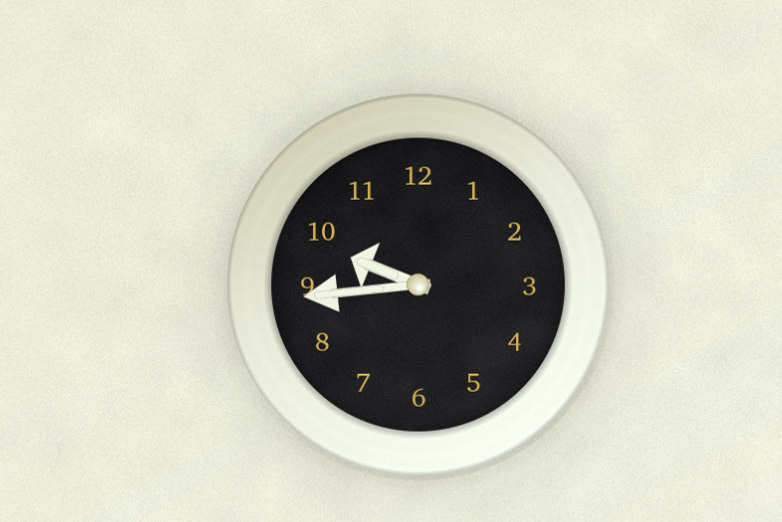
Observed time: 9:44
